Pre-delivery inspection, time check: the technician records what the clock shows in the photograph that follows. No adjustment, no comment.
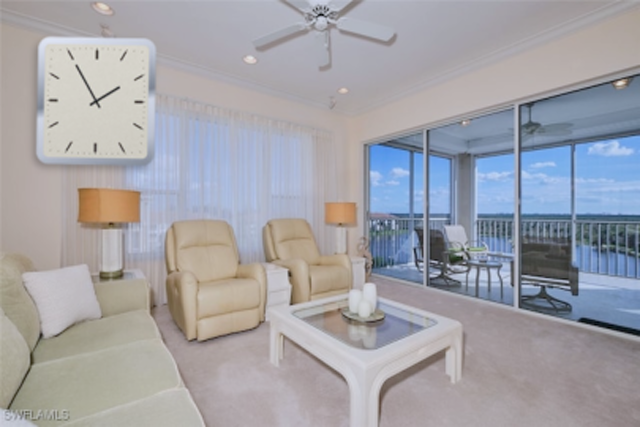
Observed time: 1:55
